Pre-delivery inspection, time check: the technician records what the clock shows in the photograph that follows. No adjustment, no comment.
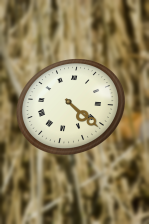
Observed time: 4:21
